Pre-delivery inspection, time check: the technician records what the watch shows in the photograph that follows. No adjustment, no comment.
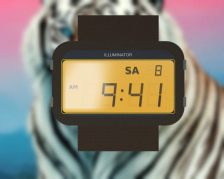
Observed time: 9:41
